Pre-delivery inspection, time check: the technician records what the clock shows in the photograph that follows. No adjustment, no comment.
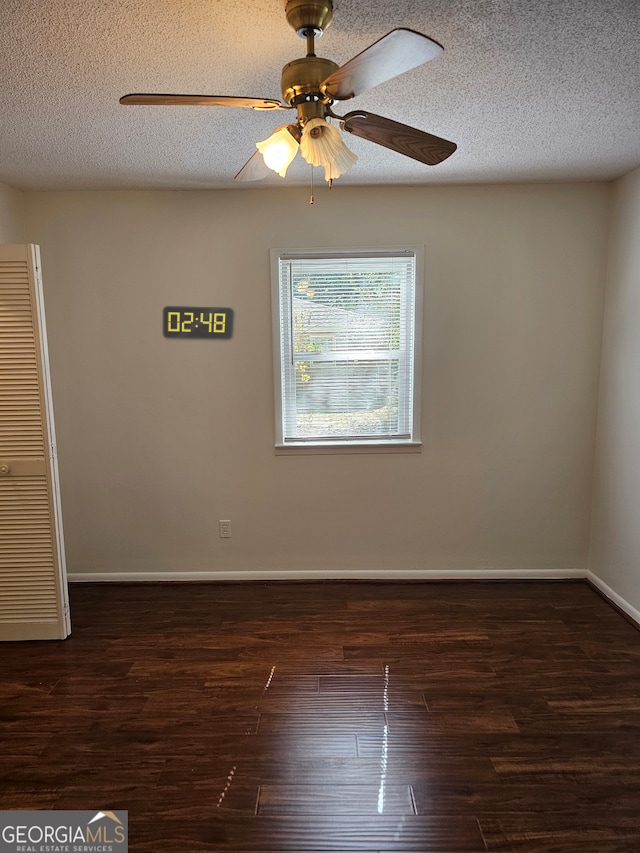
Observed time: 2:48
